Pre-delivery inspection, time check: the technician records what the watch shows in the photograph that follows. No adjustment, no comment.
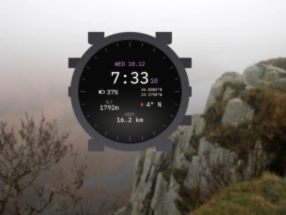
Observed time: 7:33
